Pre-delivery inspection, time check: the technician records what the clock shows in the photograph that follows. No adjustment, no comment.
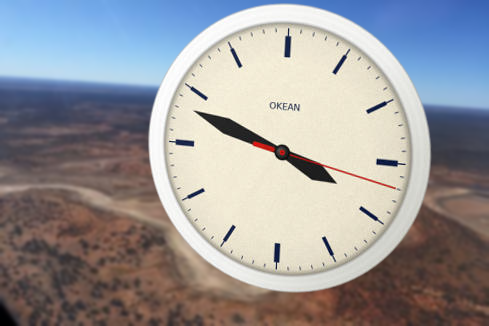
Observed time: 3:48:17
